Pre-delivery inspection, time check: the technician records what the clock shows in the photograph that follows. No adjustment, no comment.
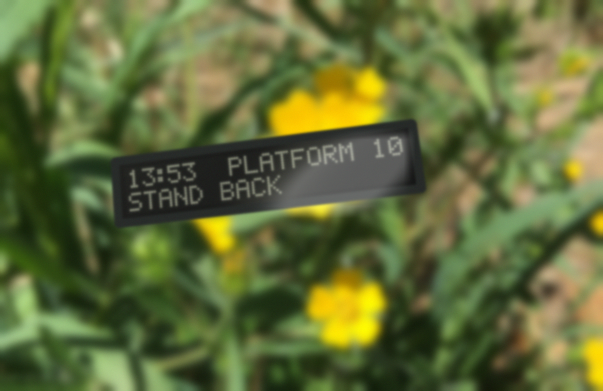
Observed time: 13:53
